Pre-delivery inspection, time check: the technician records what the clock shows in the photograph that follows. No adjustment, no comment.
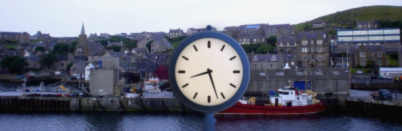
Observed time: 8:27
